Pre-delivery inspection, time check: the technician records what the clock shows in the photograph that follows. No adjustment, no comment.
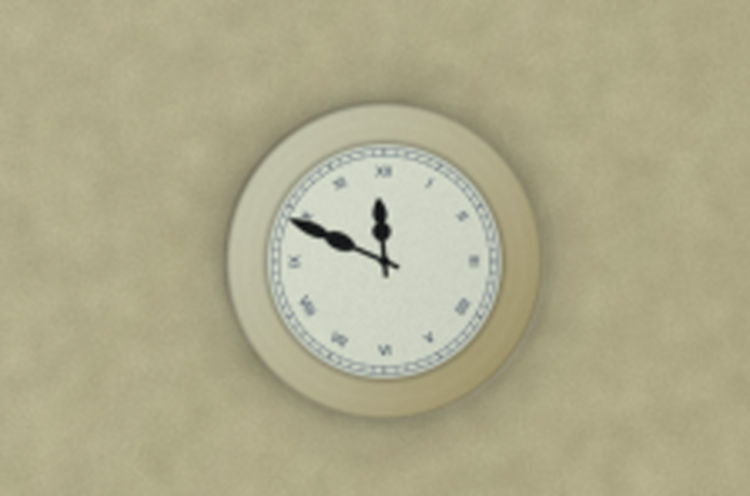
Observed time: 11:49
